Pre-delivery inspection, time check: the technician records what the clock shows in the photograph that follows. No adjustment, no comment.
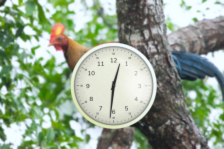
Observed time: 12:31
